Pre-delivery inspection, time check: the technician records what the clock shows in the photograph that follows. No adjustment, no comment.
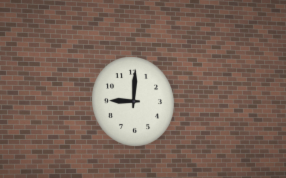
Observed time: 9:01
